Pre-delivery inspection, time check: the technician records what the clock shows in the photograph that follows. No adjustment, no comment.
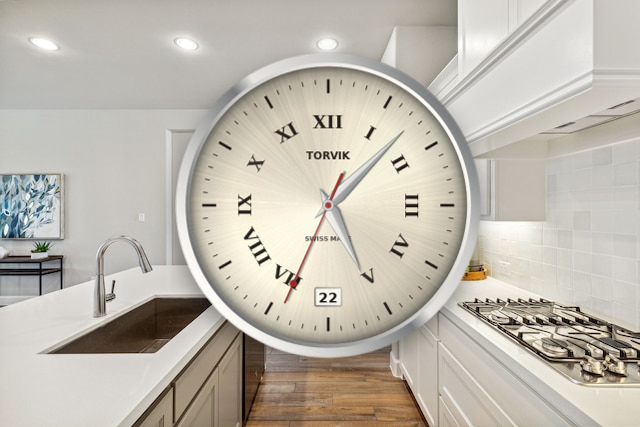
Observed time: 5:07:34
